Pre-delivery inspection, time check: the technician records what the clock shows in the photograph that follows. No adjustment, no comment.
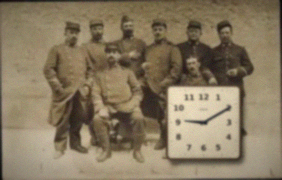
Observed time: 9:10
